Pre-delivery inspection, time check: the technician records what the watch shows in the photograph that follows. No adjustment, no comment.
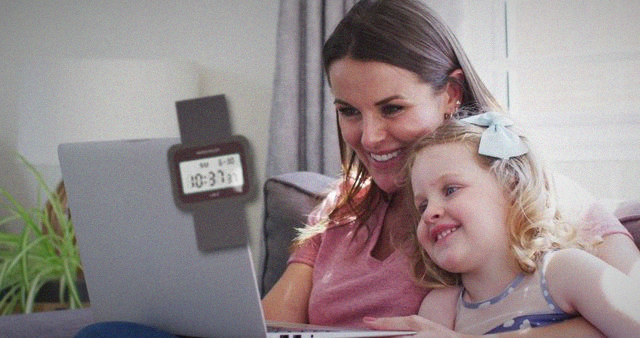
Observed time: 10:37
